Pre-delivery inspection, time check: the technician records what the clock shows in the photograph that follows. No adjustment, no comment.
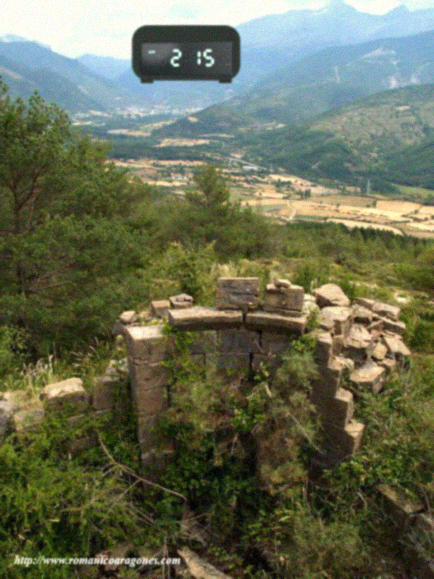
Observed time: 2:15
